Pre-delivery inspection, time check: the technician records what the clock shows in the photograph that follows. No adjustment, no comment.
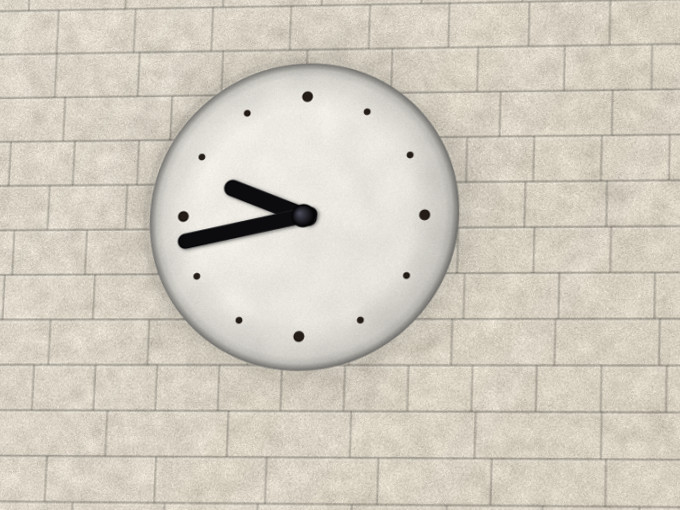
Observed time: 9:43
